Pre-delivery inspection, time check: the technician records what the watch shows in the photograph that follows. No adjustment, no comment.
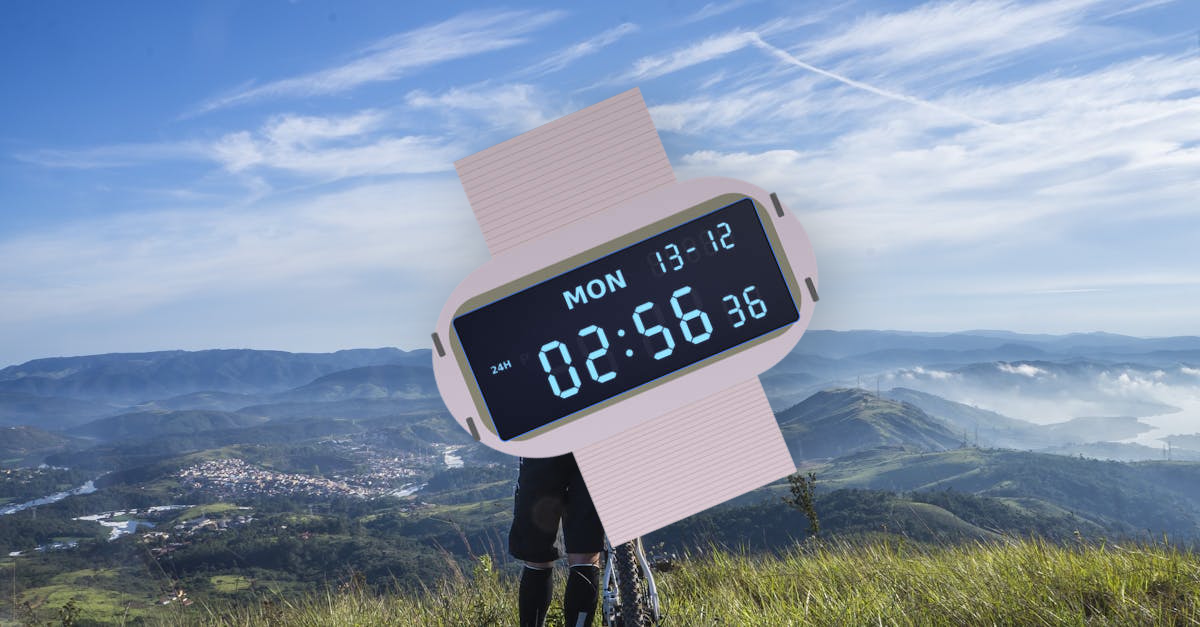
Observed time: 2:56:36
